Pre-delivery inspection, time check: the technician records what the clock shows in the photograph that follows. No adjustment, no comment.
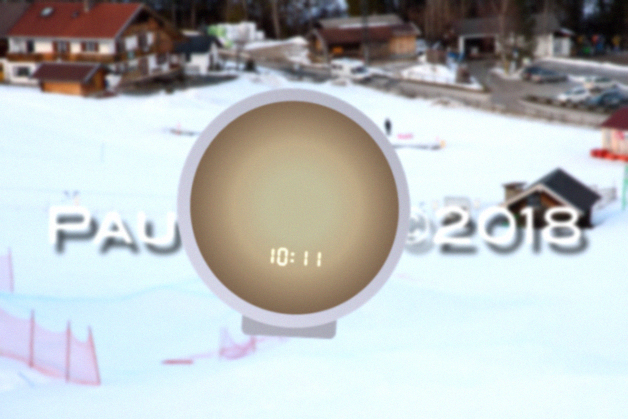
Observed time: 10:11
